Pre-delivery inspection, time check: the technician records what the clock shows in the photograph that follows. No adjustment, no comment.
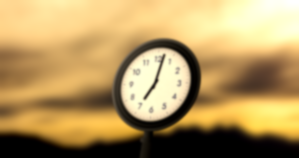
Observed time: 7:02
